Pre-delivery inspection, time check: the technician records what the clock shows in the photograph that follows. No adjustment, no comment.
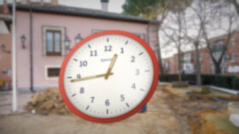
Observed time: 12:44
